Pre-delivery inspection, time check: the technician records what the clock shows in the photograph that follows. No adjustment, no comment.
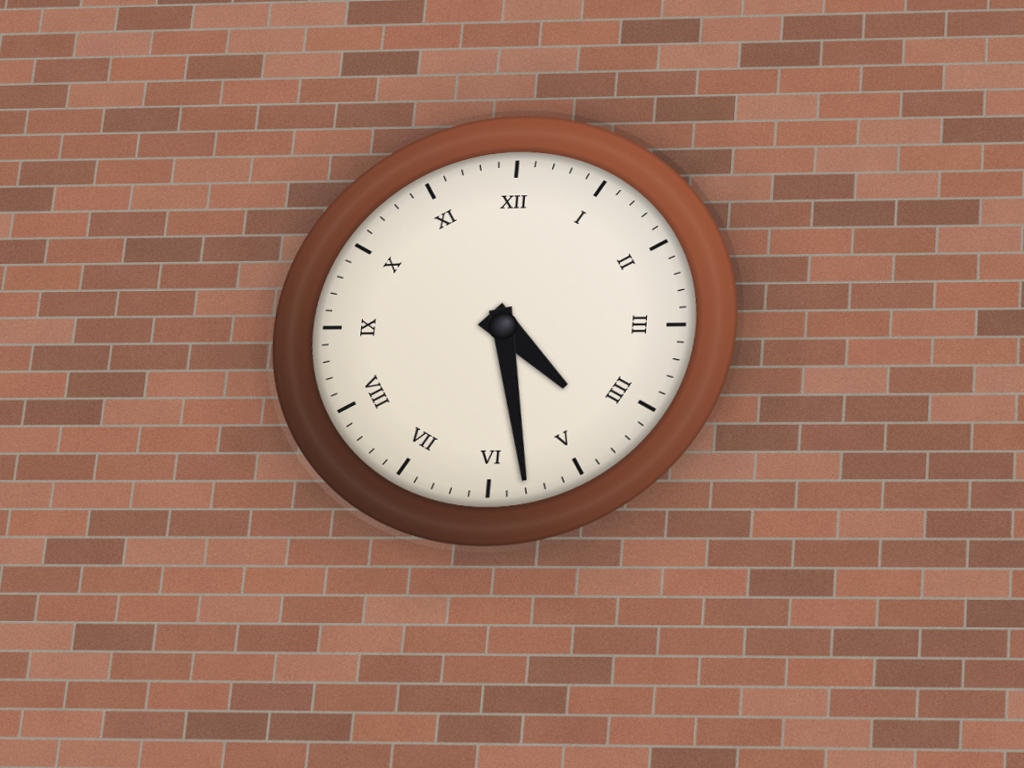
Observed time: 4:28
